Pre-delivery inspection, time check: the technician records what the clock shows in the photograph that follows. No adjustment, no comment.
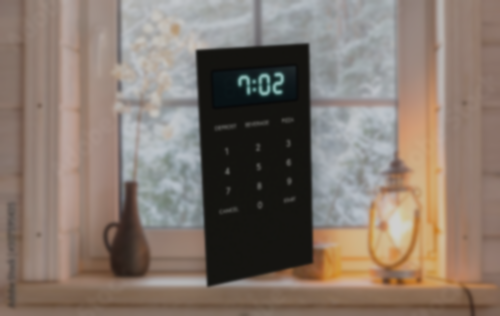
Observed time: 7:02
